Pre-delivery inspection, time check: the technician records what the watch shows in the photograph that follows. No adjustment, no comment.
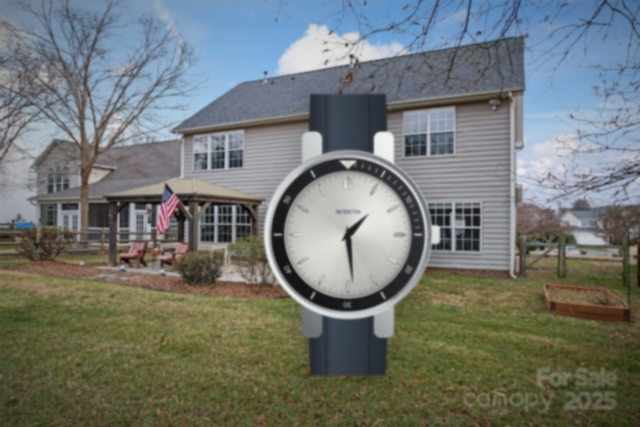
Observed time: 1:29
